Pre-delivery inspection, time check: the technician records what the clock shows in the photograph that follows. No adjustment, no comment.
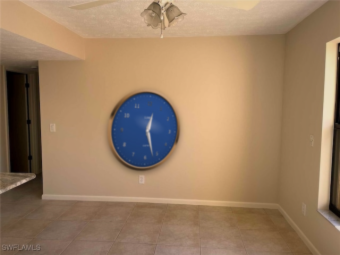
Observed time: 12:27
